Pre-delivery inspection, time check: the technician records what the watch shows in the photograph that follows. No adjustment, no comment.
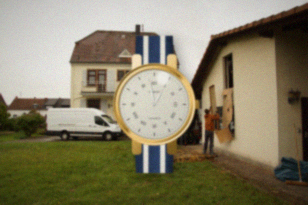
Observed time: 12:58
